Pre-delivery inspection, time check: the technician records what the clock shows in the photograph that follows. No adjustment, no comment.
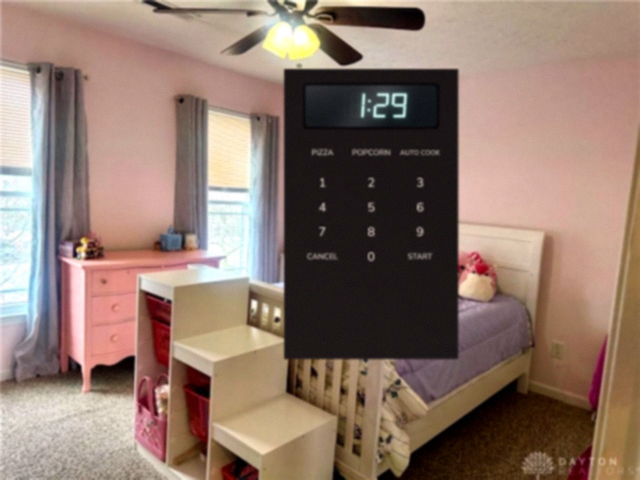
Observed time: 1:29
